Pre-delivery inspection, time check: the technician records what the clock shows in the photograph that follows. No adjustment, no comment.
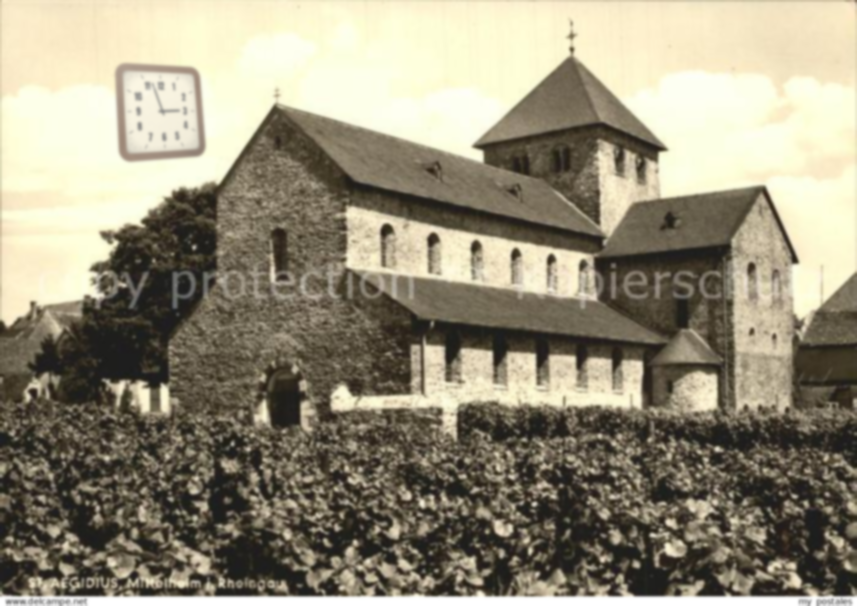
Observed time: 2:57
